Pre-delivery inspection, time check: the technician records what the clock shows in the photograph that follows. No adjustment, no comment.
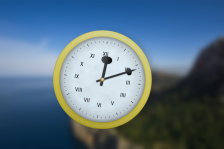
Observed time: 12:11
